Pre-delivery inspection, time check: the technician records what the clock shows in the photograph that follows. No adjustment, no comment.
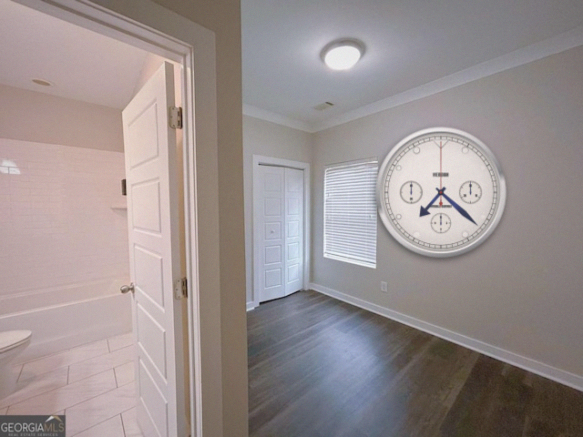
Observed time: 7:22
